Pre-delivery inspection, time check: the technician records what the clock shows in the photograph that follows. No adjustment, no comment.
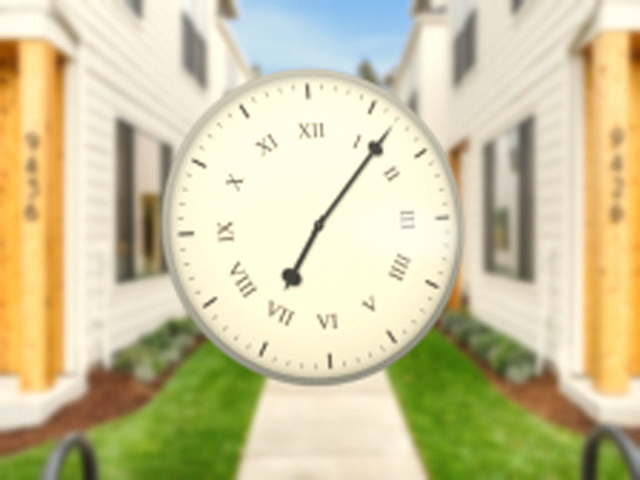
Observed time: 7:07
